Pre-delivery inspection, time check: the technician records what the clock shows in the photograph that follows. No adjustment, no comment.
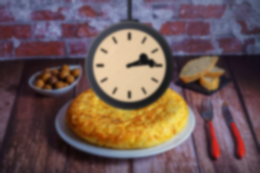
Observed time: 2:14
